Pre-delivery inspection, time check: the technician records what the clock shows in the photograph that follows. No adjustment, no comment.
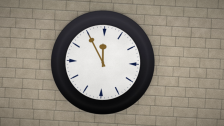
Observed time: 11:55
